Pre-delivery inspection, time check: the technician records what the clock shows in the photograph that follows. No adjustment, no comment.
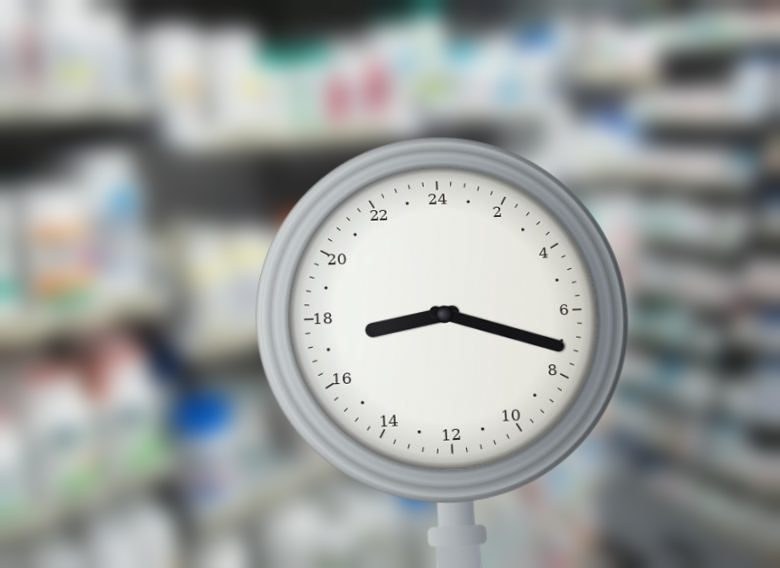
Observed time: 17:18
